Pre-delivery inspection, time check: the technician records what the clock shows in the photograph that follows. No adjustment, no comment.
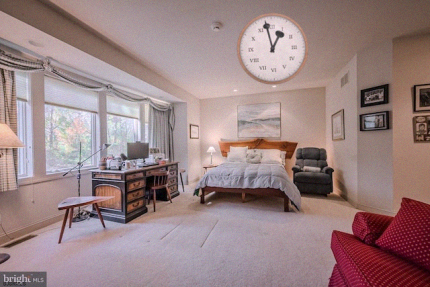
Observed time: 12:58
